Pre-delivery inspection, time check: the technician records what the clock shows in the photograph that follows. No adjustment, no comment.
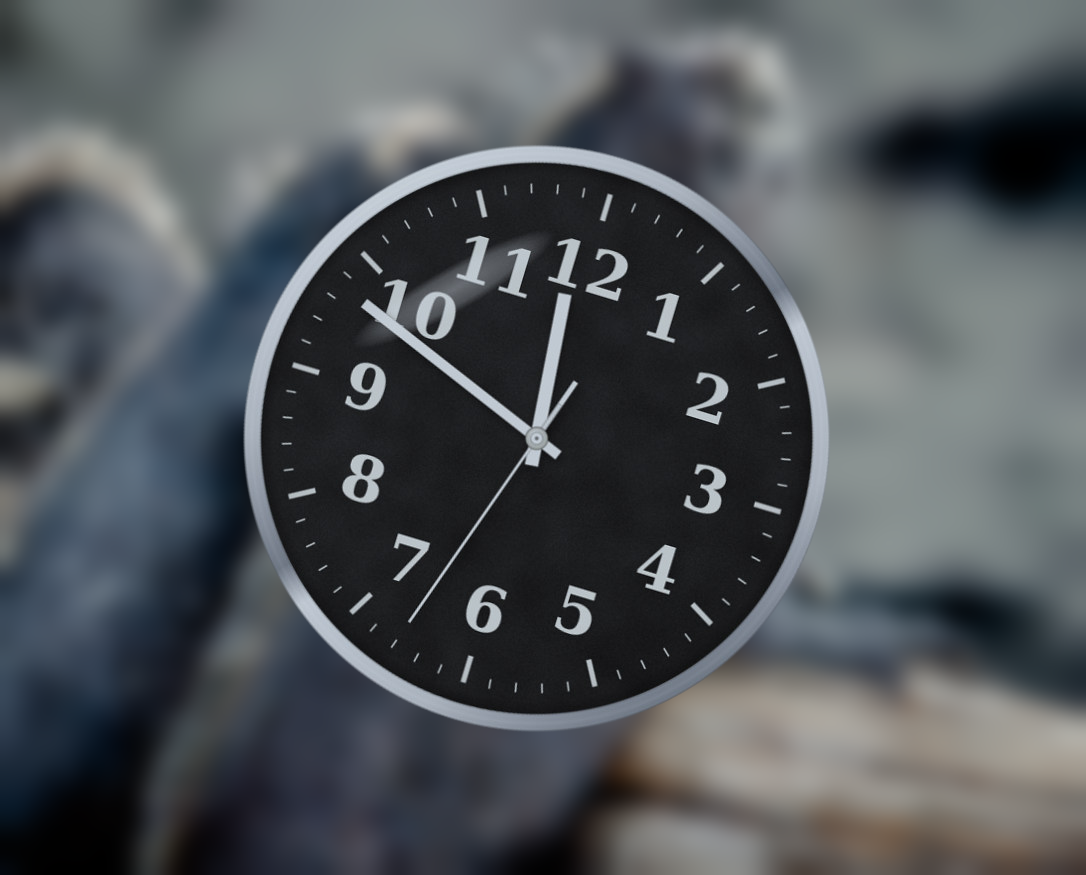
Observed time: 11:48:33
